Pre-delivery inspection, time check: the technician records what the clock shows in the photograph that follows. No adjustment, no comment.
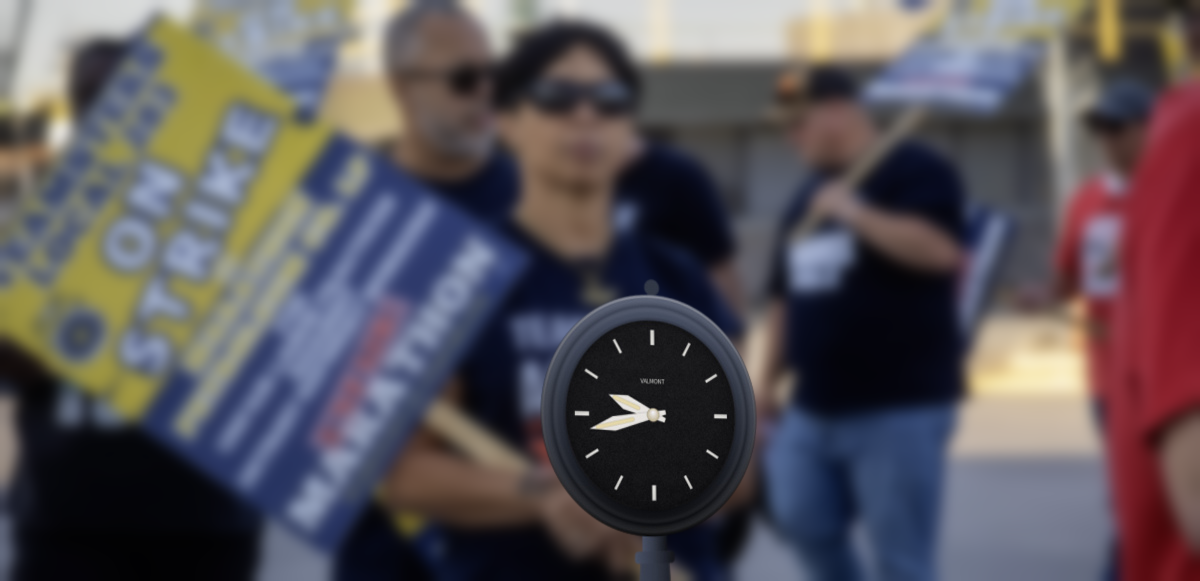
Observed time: 9:43
